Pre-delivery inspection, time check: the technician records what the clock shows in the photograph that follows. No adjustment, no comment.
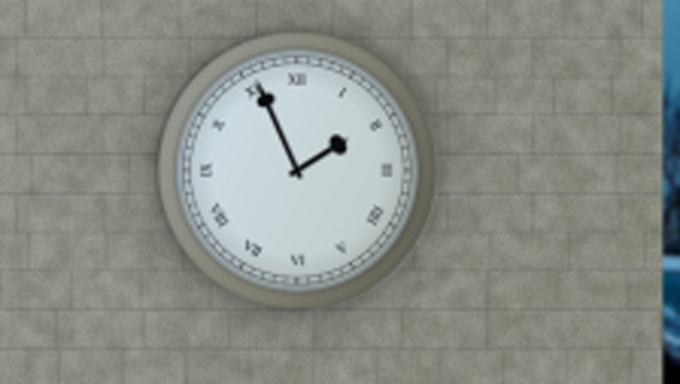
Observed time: 1:56
